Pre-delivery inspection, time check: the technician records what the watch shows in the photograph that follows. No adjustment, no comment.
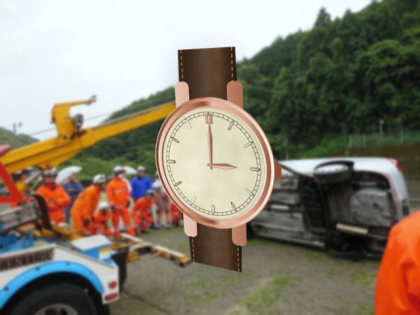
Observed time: 3:00
